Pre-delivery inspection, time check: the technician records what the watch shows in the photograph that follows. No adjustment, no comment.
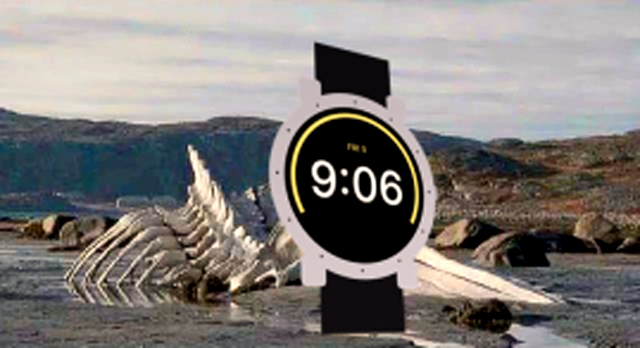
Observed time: 9:06
